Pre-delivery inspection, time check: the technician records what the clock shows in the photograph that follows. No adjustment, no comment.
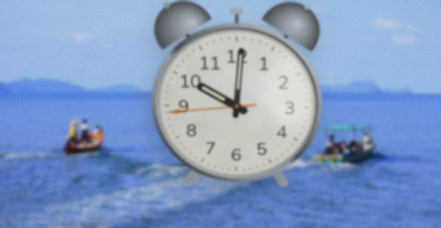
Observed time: 10:00:44
